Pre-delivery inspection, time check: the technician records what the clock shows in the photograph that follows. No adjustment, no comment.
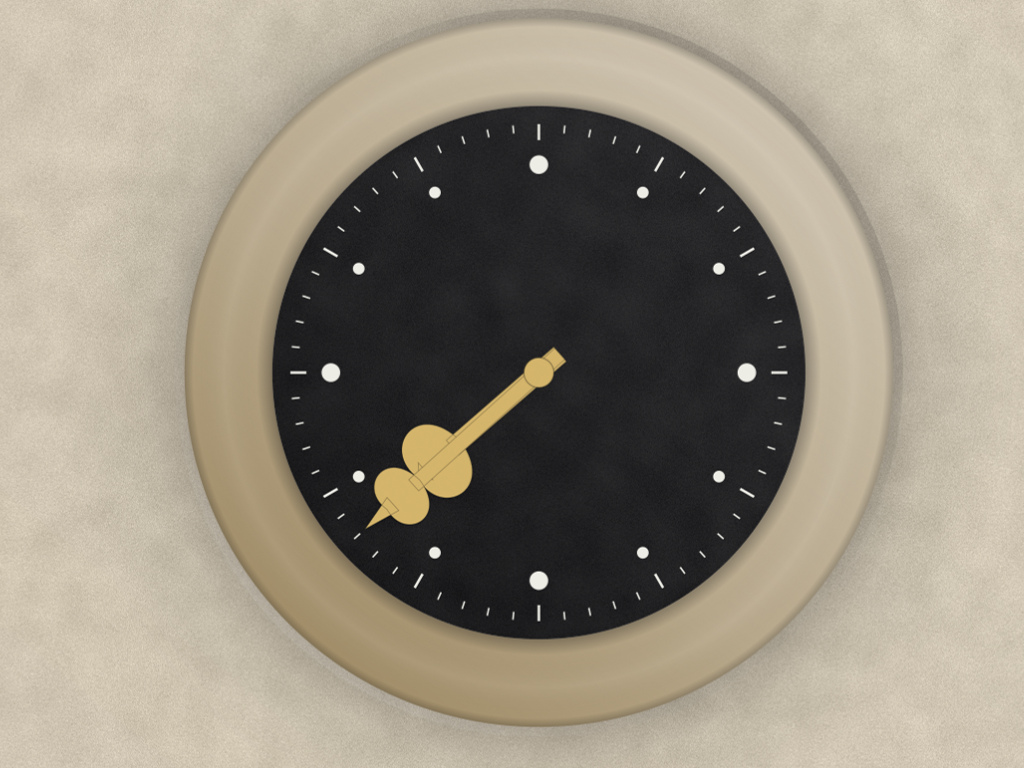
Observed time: 7:38
